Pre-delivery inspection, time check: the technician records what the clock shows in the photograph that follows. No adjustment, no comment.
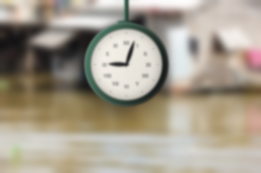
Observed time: 9:03
